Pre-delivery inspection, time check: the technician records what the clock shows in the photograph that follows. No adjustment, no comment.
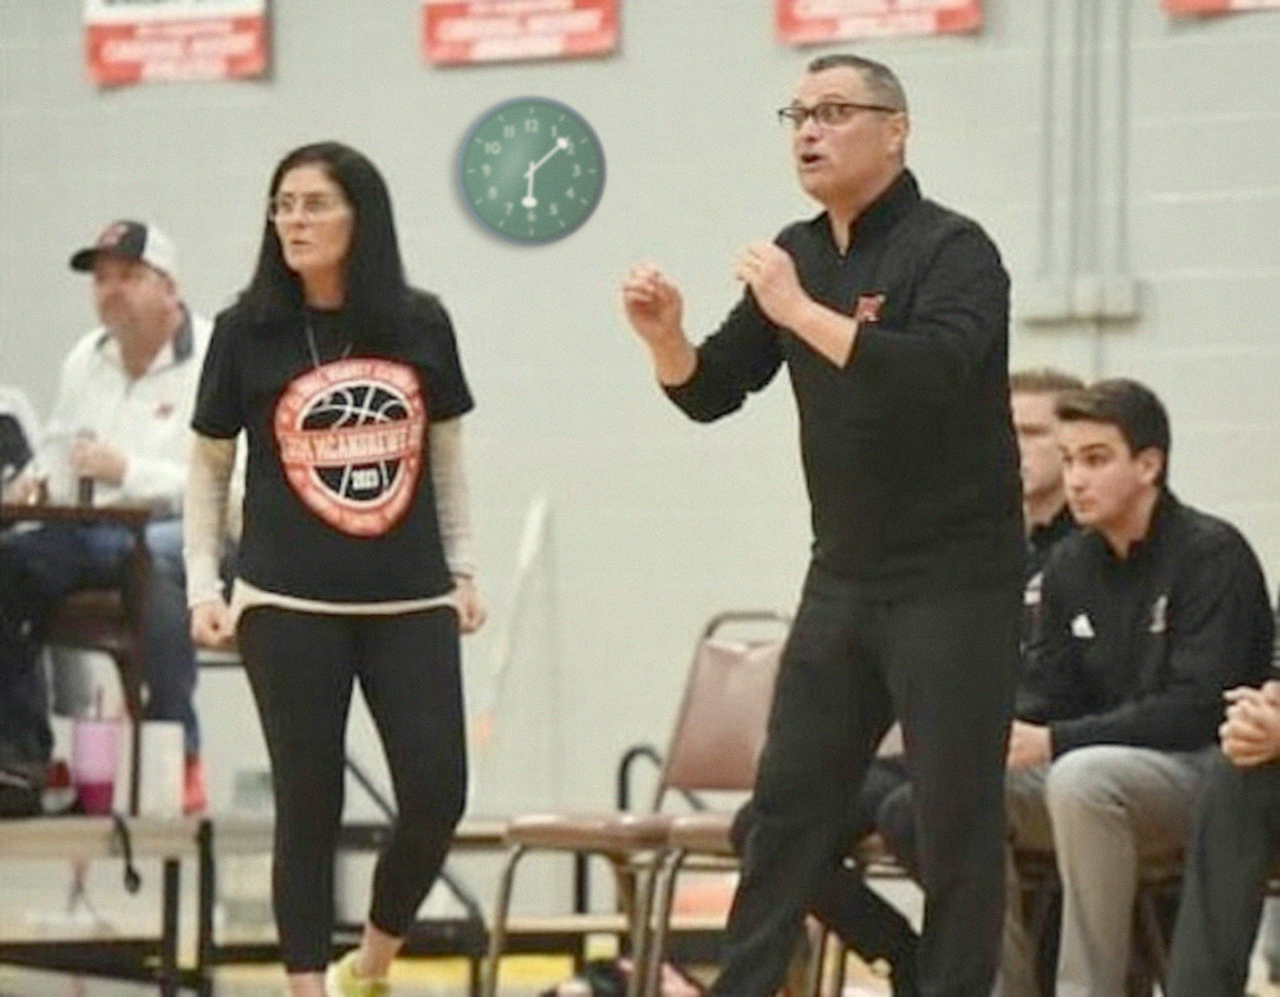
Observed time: 6:08
